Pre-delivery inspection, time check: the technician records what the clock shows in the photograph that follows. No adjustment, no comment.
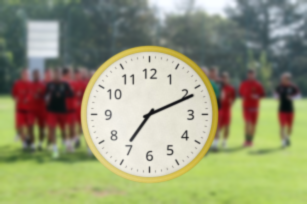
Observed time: 7:11
